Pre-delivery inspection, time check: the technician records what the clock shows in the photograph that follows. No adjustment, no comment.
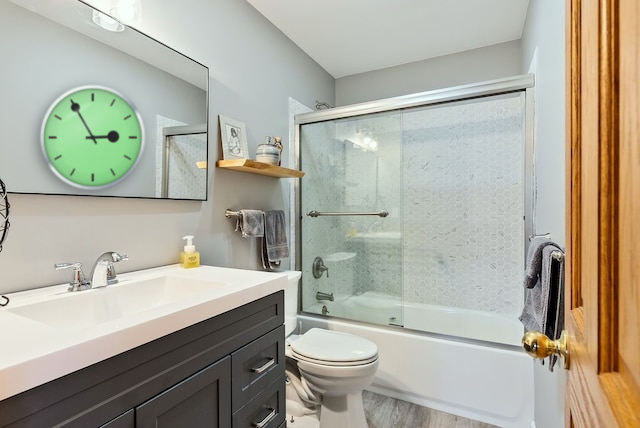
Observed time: 2:55
